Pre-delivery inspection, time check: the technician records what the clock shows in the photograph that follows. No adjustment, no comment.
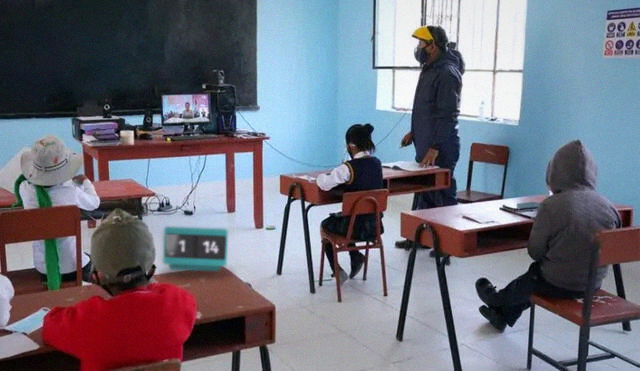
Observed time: 1:14
